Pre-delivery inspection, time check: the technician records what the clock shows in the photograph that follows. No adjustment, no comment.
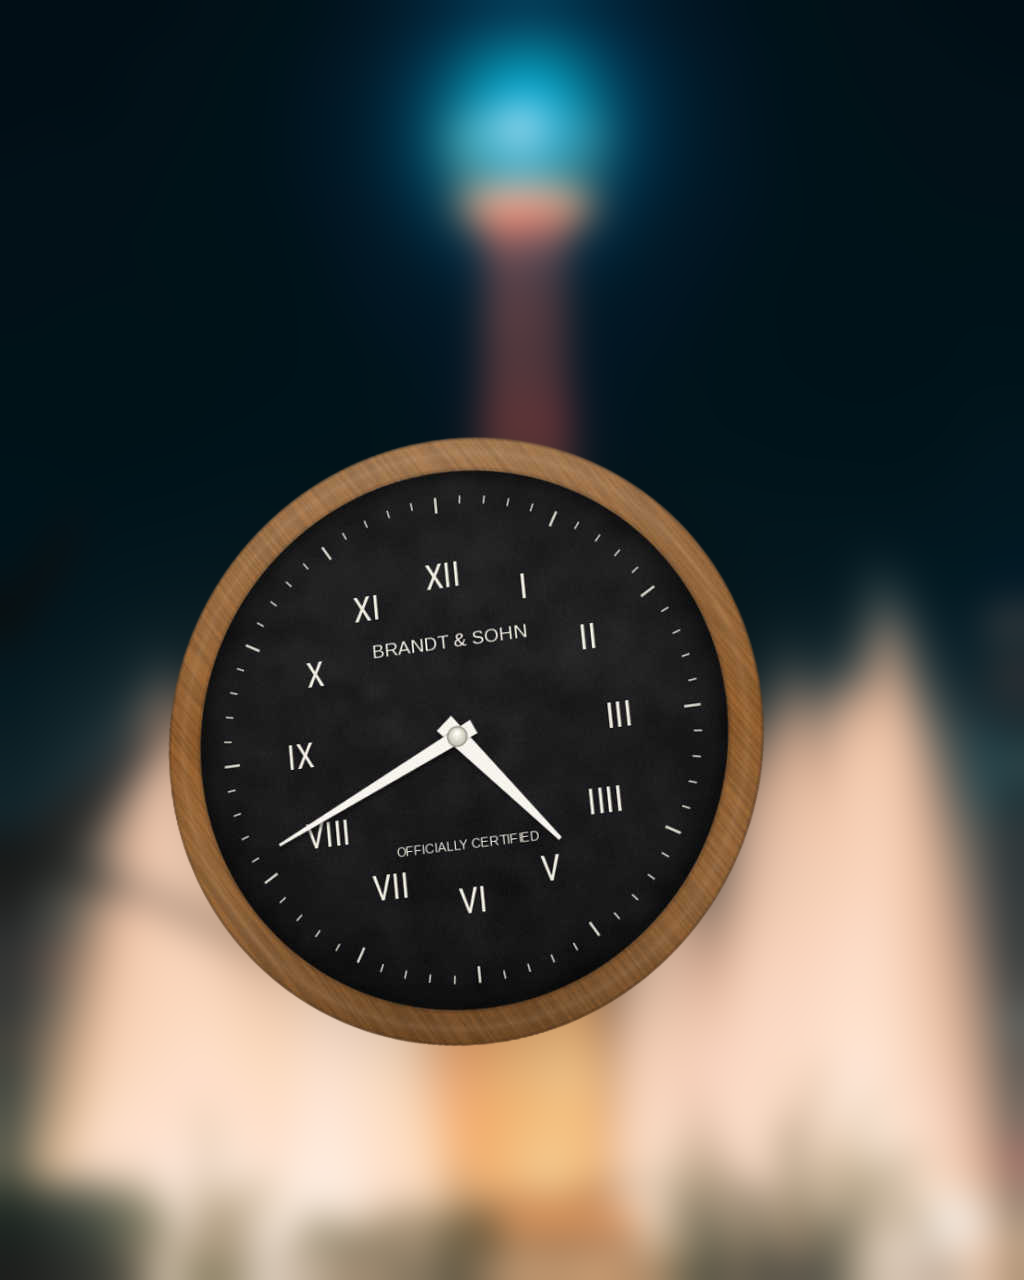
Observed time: 4:41
